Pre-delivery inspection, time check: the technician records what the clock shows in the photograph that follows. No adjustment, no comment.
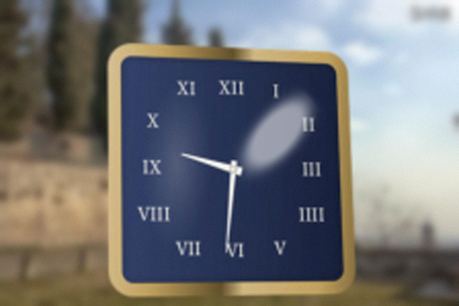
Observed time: 9:31
